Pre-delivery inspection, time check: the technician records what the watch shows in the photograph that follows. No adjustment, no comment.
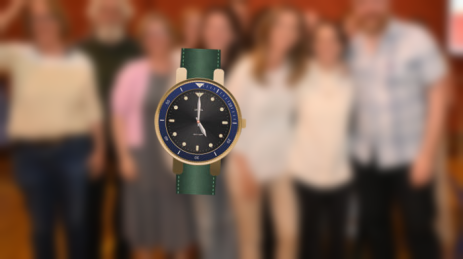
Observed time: 5:00
